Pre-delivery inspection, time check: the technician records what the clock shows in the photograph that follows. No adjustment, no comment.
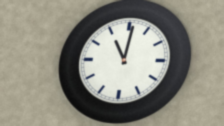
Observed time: 11:01
